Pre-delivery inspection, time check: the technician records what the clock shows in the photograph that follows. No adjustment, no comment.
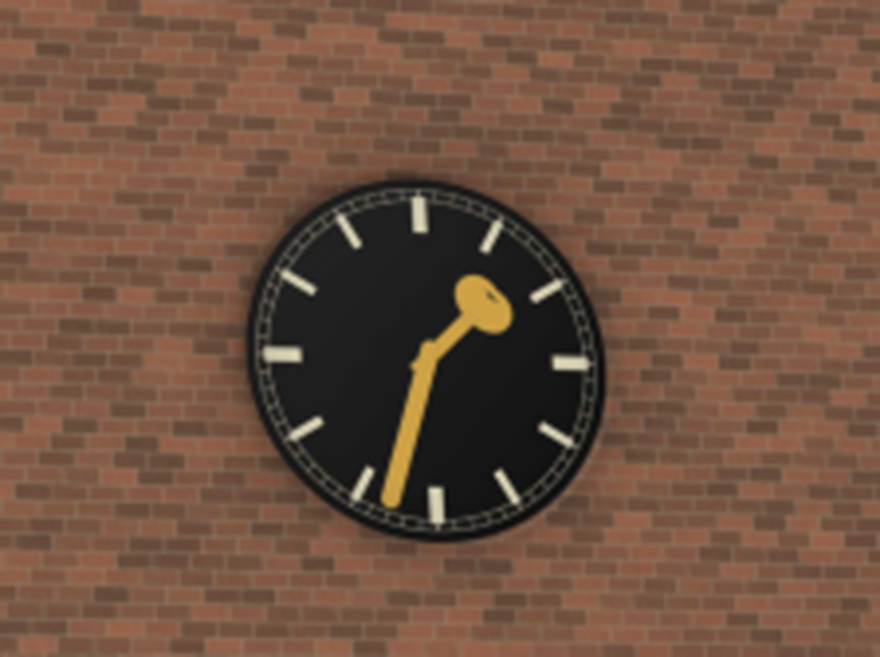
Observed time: 1:33
